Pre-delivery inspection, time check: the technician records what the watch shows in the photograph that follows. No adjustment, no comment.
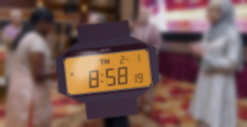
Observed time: 8:58
